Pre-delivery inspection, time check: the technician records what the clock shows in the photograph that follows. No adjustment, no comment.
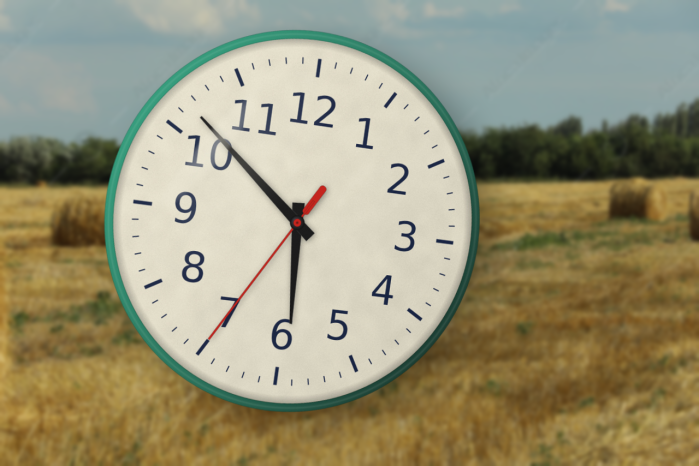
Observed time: 5:51:35
